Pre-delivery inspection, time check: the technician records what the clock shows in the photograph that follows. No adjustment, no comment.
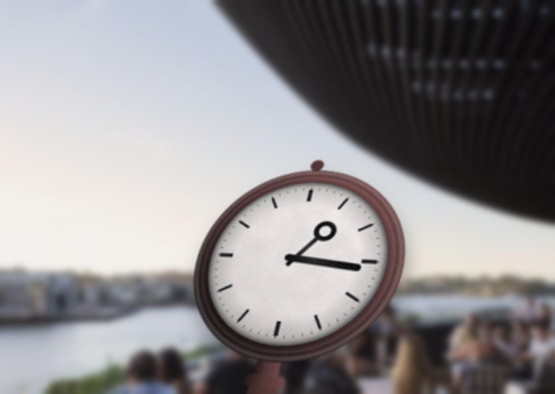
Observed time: 1:16
